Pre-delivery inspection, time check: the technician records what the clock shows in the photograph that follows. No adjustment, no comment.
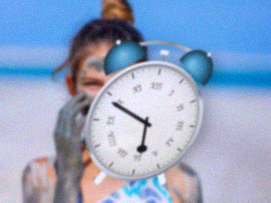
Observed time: 5:49
